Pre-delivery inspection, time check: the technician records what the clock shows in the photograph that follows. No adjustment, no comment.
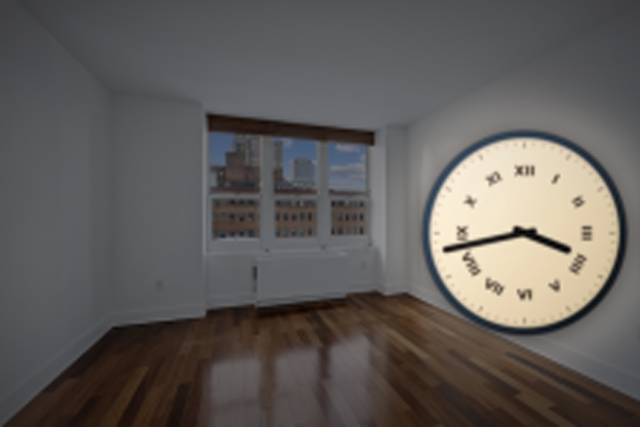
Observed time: 3:43
